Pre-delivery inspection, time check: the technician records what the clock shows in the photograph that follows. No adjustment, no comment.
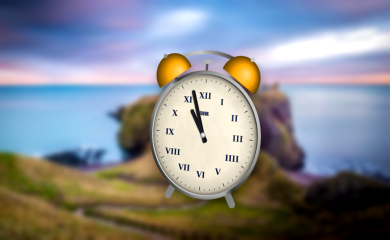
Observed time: 10:57
